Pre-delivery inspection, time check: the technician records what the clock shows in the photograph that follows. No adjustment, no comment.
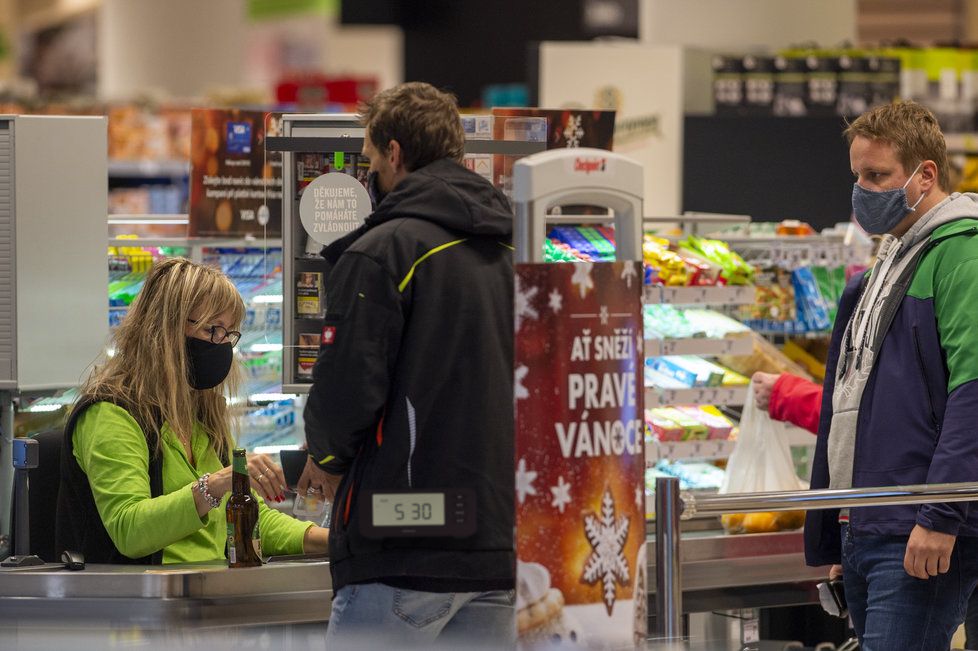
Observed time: 5:30
